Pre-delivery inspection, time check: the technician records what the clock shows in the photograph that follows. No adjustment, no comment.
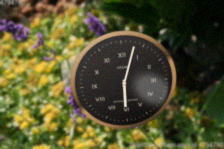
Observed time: 6:03
